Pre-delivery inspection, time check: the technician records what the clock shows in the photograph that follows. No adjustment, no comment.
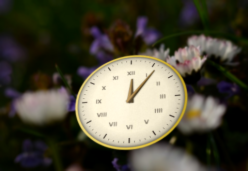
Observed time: 12:06
